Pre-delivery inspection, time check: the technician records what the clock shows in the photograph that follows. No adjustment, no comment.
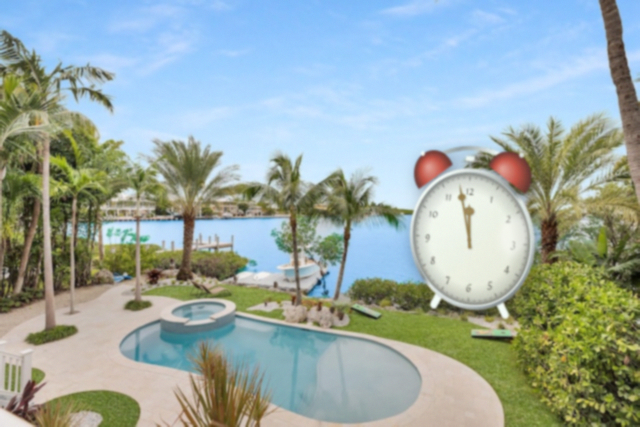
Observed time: 11:58
